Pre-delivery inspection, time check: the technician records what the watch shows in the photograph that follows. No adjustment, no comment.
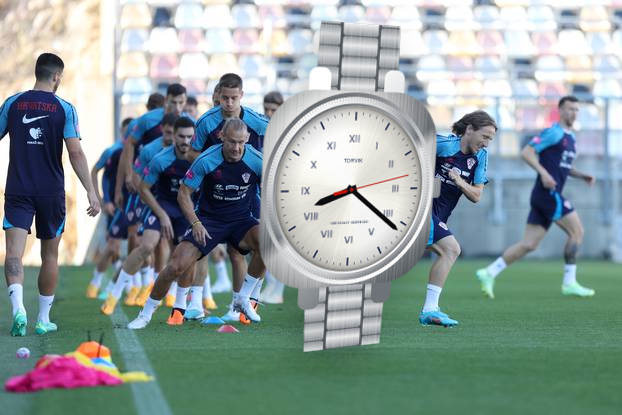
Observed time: 8:21:13
